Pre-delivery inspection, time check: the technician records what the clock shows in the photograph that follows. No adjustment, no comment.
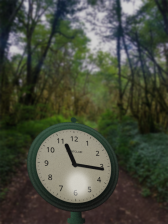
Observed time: 11:16
